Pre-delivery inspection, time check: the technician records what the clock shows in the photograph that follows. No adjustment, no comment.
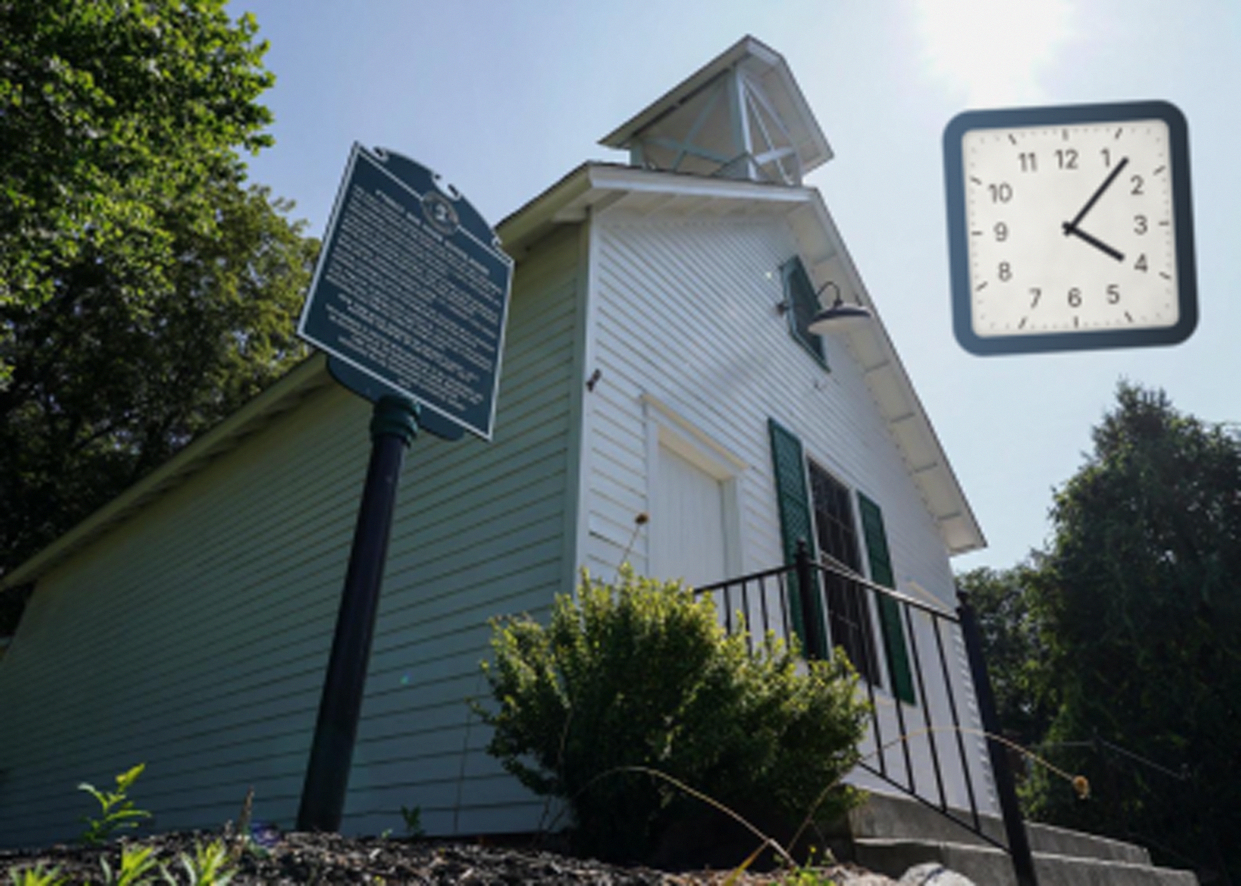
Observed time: 4:07
